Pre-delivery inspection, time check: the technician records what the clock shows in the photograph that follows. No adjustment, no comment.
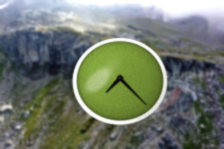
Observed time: 7:23
